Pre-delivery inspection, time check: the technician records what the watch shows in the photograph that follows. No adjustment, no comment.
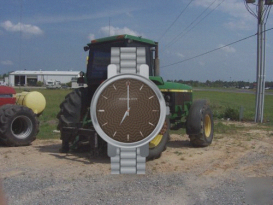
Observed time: 7:00
